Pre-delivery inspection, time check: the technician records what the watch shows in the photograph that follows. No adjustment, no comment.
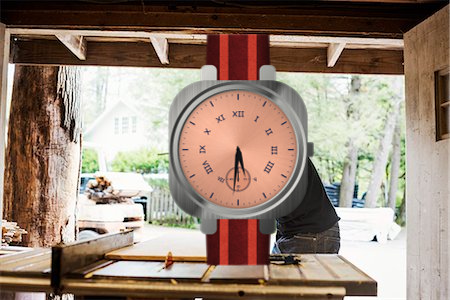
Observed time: 5:31
